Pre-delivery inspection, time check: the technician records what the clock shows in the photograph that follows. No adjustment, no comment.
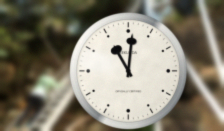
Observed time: 11:01
